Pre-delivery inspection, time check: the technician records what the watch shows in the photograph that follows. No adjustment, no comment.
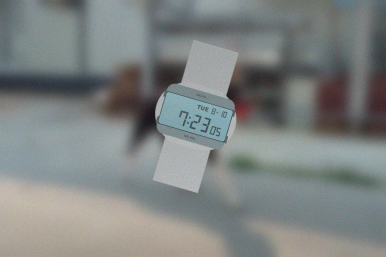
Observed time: 7:23:05
